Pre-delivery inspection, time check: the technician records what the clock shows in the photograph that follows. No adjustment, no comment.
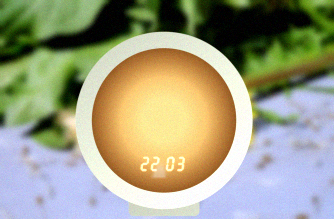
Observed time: 22:03
